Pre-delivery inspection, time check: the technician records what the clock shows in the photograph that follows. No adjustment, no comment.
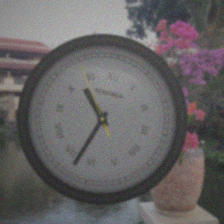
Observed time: 10:32:54
